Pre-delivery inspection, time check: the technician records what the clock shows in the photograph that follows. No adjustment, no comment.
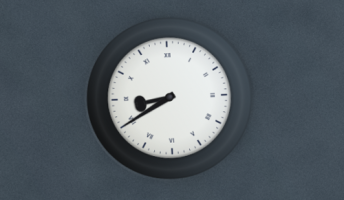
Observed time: 8:40
